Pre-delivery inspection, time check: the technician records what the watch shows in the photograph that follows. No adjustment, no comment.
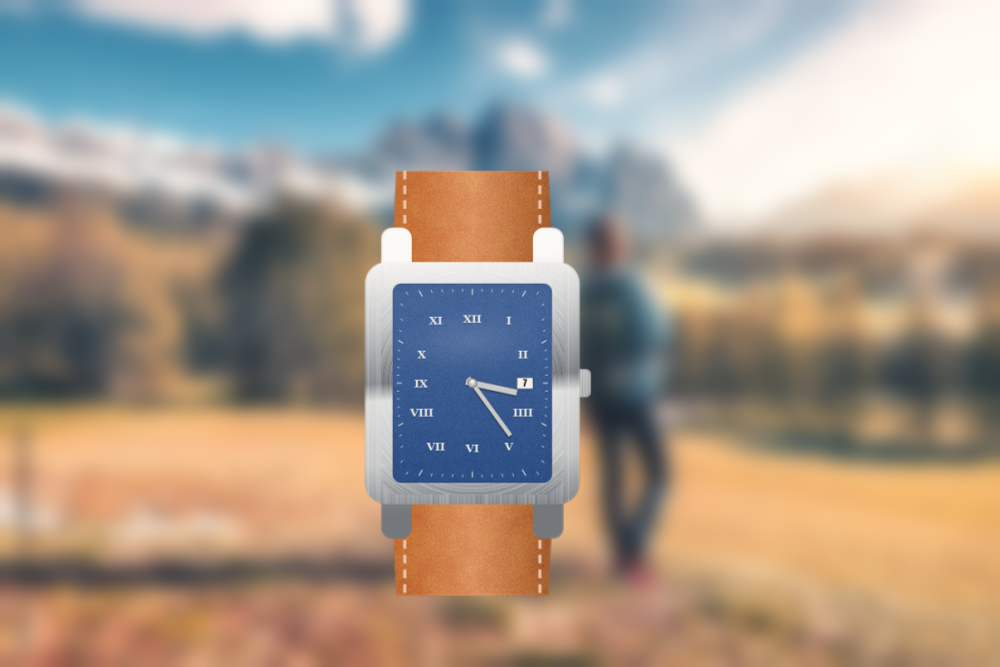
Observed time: 3:24
